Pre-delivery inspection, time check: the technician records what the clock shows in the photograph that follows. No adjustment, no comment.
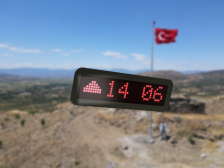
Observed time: 14:06
